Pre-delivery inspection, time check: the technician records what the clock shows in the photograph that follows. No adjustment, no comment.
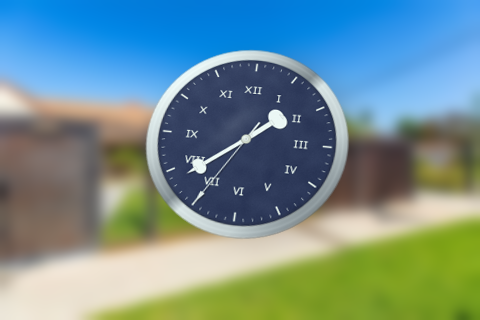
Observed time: 1:38:35
